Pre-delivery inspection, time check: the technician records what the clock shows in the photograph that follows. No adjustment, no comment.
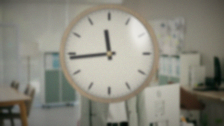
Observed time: 11:44
